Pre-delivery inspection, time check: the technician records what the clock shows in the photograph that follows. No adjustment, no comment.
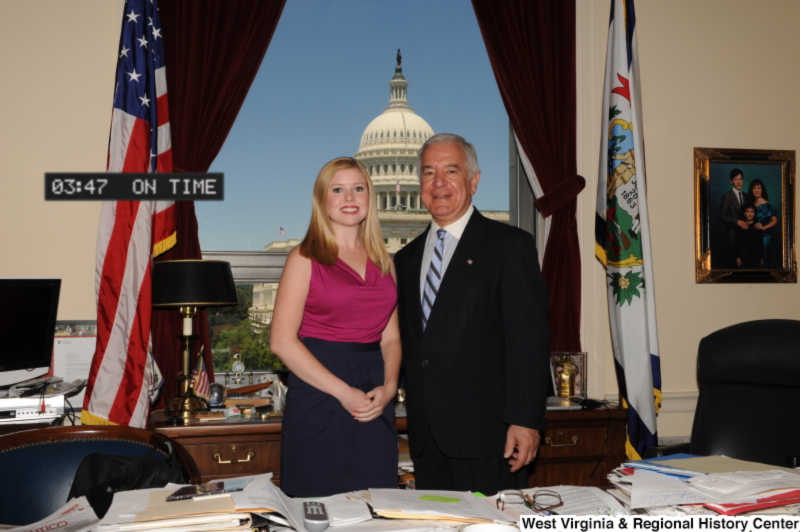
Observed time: 3:47
